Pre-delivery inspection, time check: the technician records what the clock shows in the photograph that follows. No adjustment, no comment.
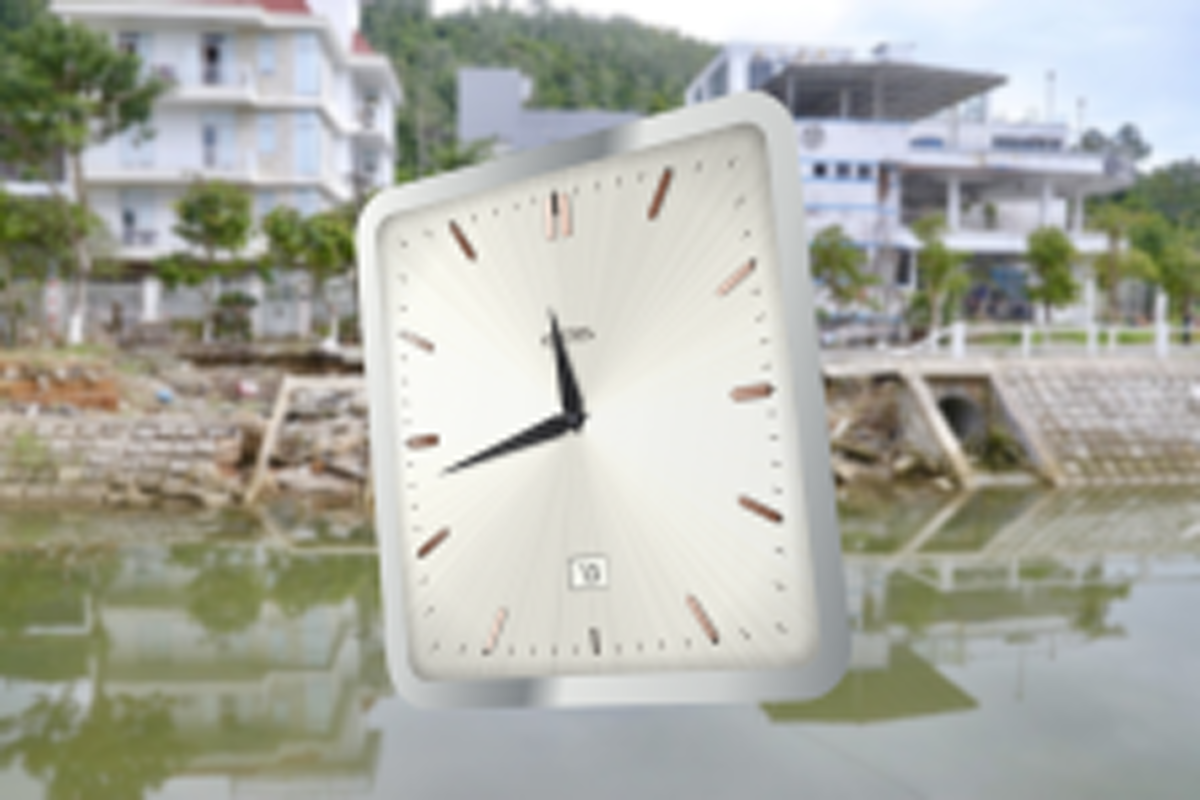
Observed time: 11:43
